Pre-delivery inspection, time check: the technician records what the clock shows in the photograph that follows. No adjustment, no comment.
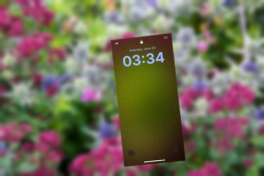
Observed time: 3:34
